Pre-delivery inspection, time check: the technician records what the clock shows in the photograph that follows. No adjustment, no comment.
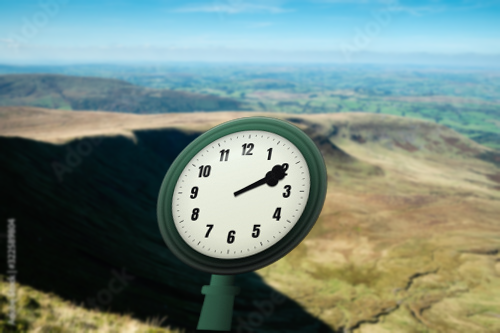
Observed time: 2:10
